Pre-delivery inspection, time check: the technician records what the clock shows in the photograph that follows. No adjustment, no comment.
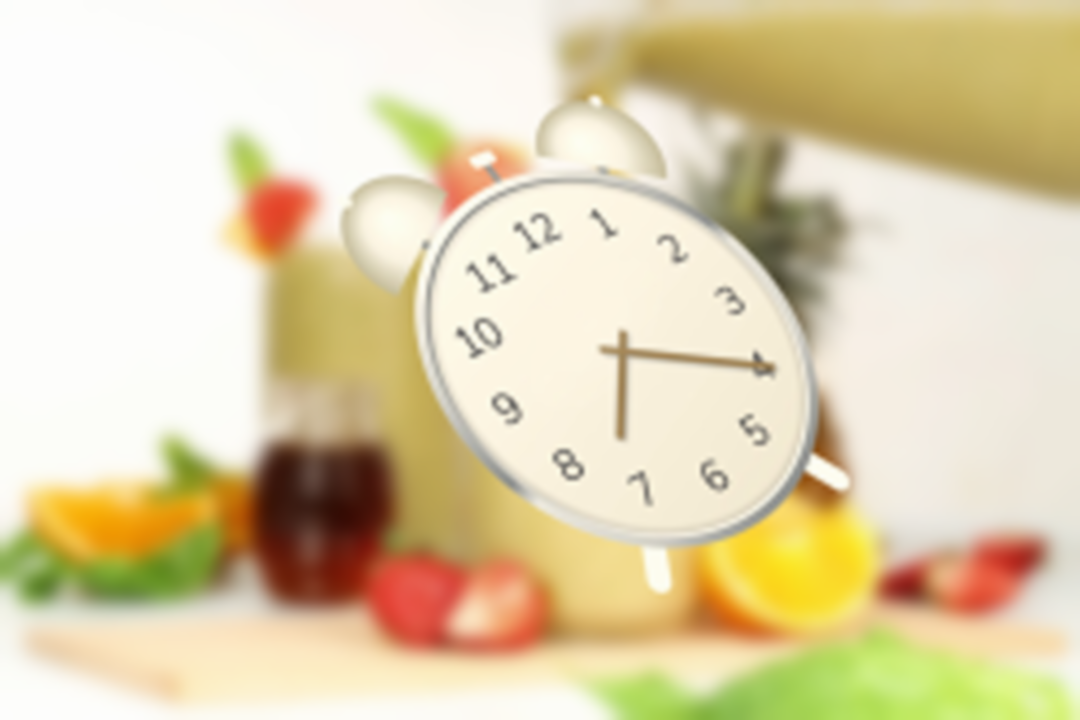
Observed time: 7:20
